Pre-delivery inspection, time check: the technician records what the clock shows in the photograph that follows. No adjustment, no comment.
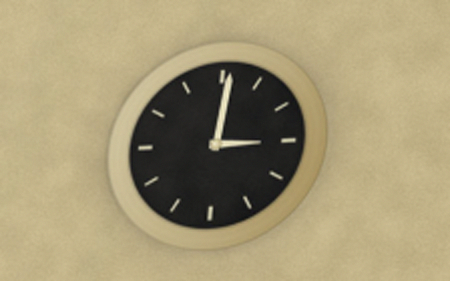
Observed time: 3:01
